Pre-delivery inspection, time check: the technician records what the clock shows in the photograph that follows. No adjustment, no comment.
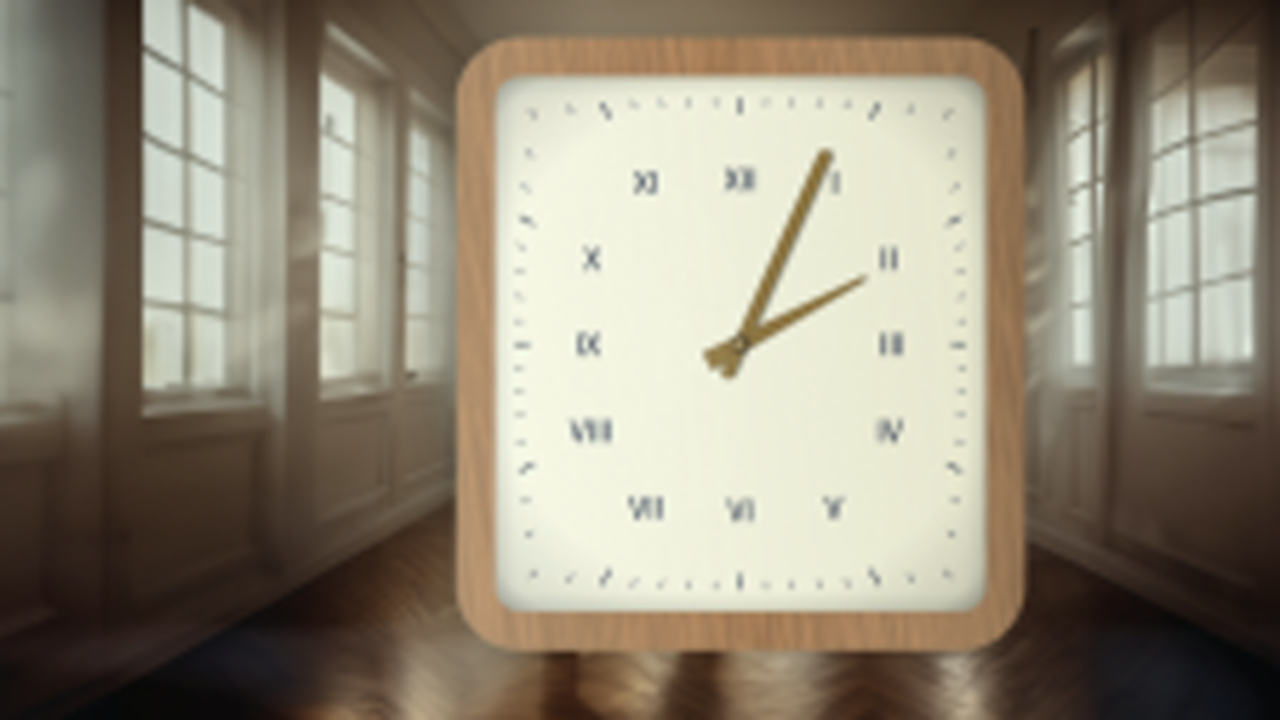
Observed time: 2:04
